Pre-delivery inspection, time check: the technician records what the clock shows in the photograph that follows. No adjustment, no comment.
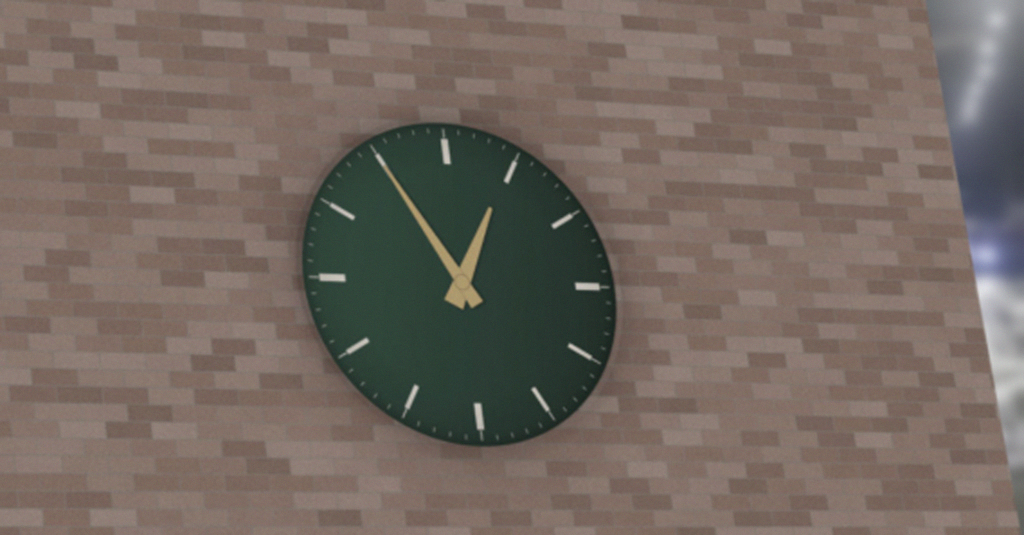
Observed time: 12:55
